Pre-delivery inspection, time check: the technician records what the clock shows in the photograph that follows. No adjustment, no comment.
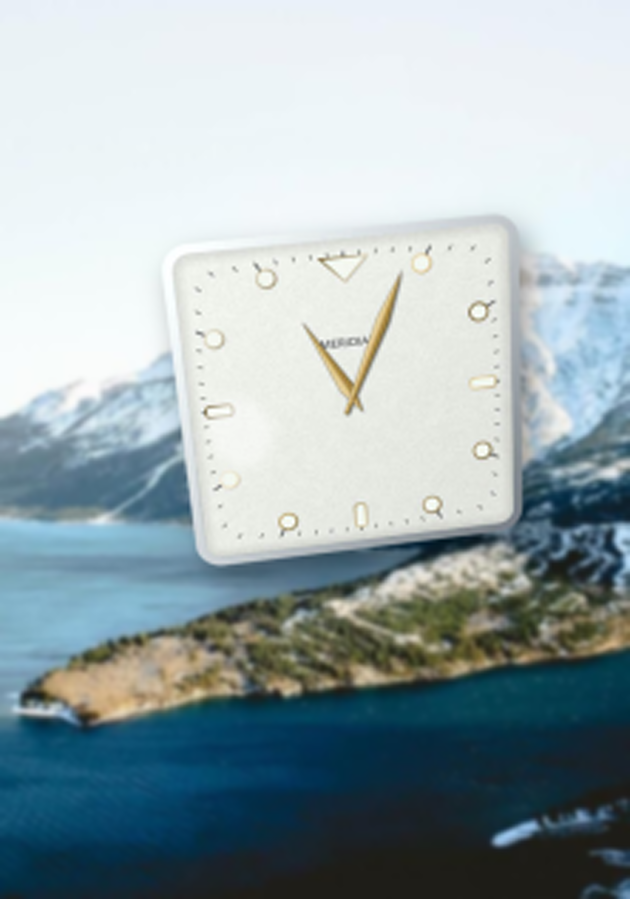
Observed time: 11:04
